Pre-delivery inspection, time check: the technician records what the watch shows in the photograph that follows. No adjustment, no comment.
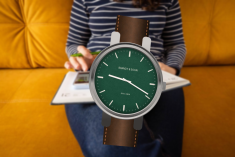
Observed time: 9:19
